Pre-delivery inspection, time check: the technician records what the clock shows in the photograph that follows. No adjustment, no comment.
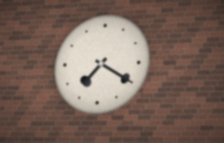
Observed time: 7:20
